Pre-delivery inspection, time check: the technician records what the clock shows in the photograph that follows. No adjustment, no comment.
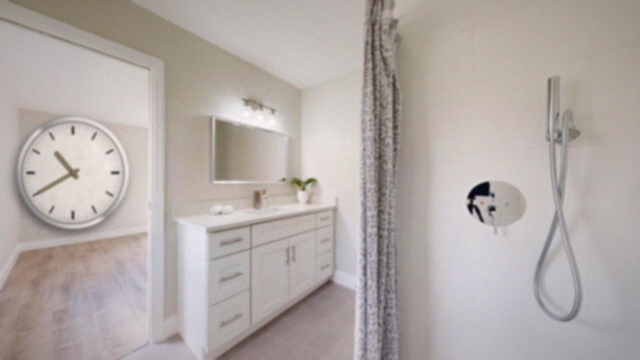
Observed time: 10:40
